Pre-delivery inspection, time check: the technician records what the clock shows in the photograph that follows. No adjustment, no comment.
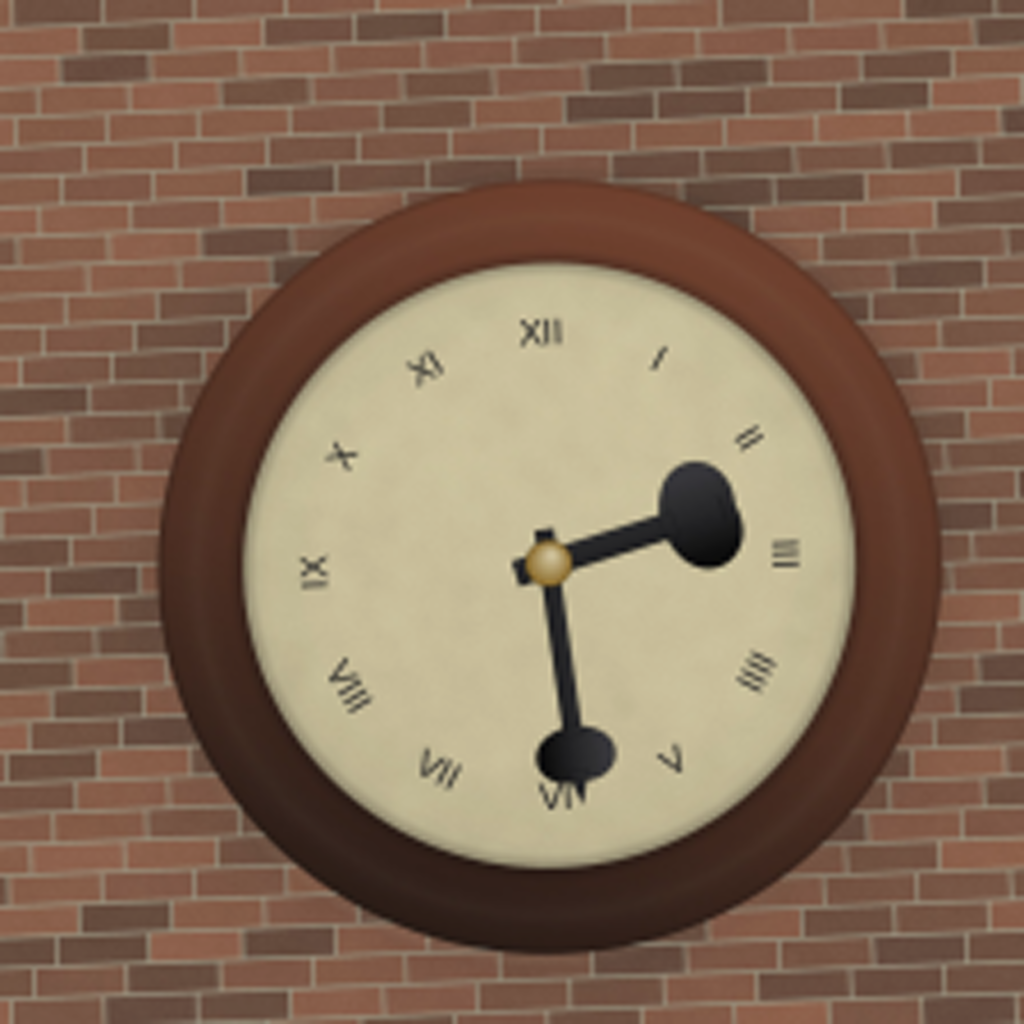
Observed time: 2:29
